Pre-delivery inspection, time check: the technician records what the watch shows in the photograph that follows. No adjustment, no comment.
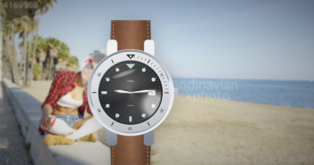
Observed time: 9:14
